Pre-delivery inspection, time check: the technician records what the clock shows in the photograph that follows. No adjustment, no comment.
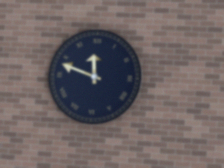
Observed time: 11:48
